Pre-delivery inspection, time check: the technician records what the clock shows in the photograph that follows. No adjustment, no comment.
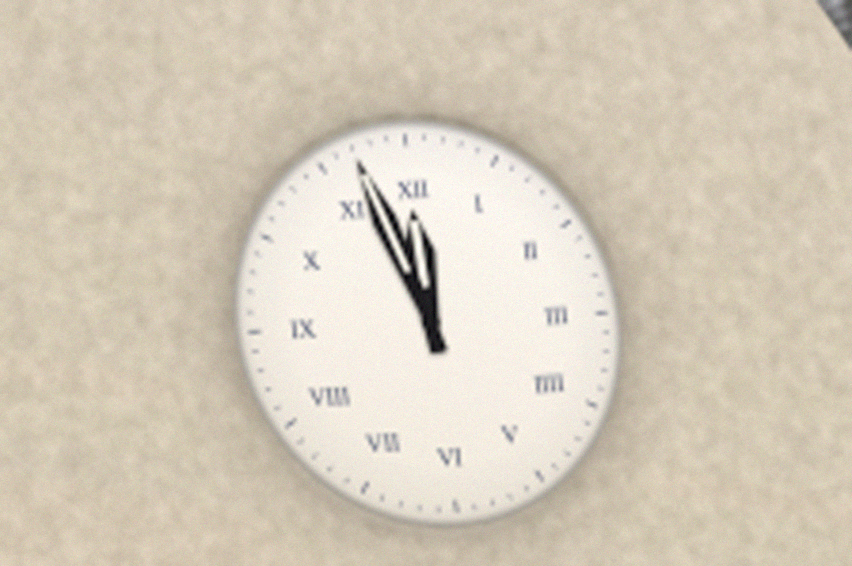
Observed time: 11:57
